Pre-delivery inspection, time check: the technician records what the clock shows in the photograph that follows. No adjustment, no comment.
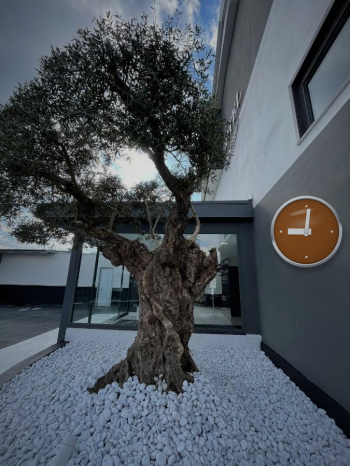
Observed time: 9:01
